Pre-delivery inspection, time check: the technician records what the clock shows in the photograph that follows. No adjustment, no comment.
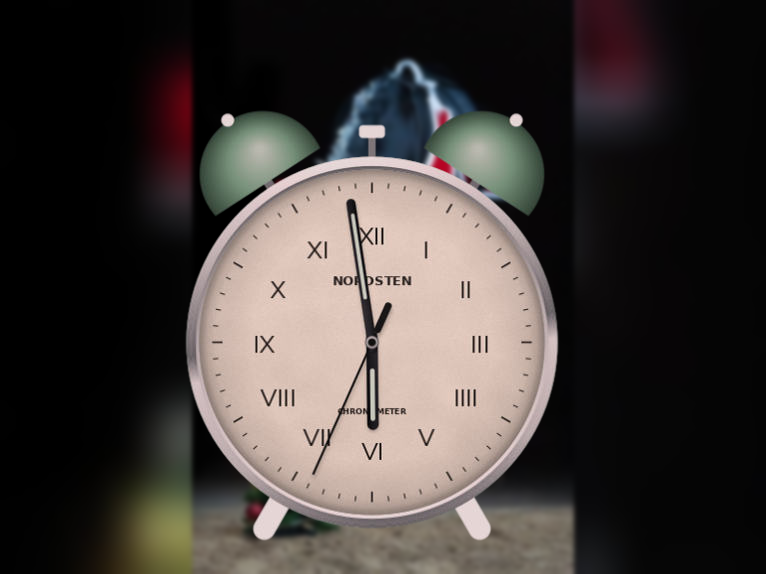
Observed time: 5:58:34
